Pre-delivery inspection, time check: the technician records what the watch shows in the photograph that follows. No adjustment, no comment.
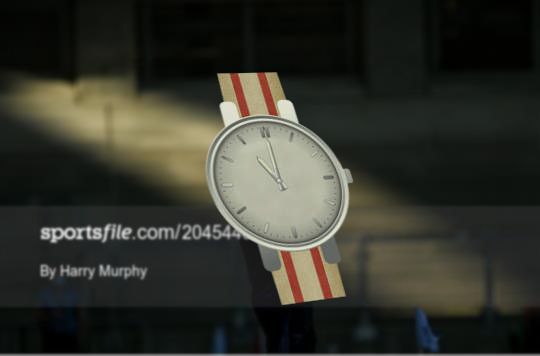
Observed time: 11:00
